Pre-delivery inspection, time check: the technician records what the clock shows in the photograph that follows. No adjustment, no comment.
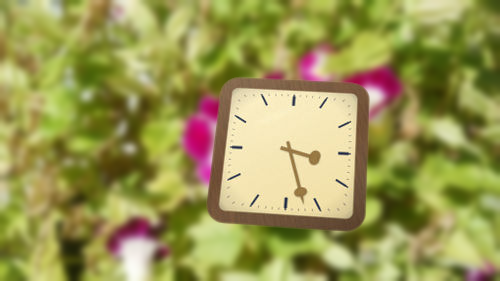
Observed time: 3:27
